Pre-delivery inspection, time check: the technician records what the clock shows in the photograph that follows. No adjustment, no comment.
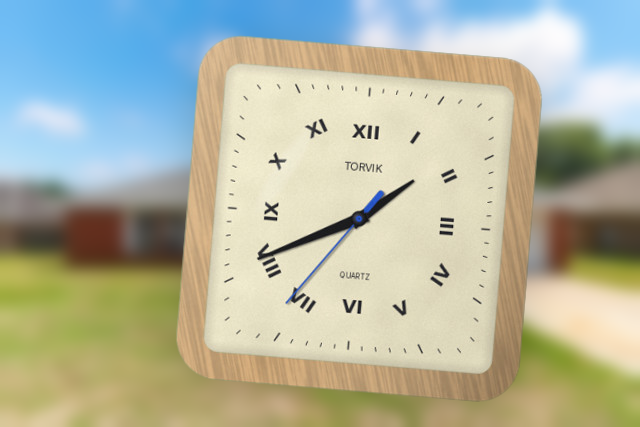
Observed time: 1:40:36
